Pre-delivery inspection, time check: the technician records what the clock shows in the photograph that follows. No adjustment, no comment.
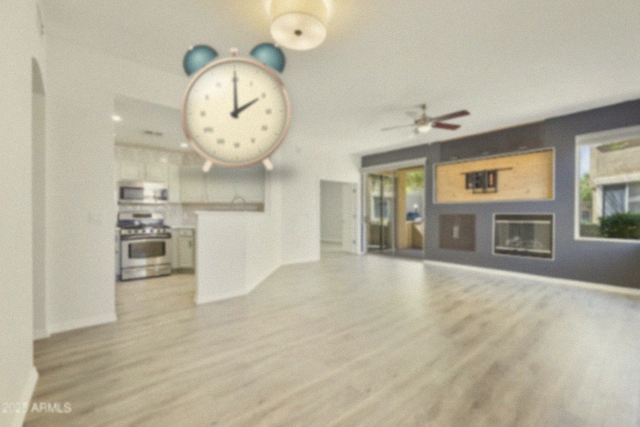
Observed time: 2:00
